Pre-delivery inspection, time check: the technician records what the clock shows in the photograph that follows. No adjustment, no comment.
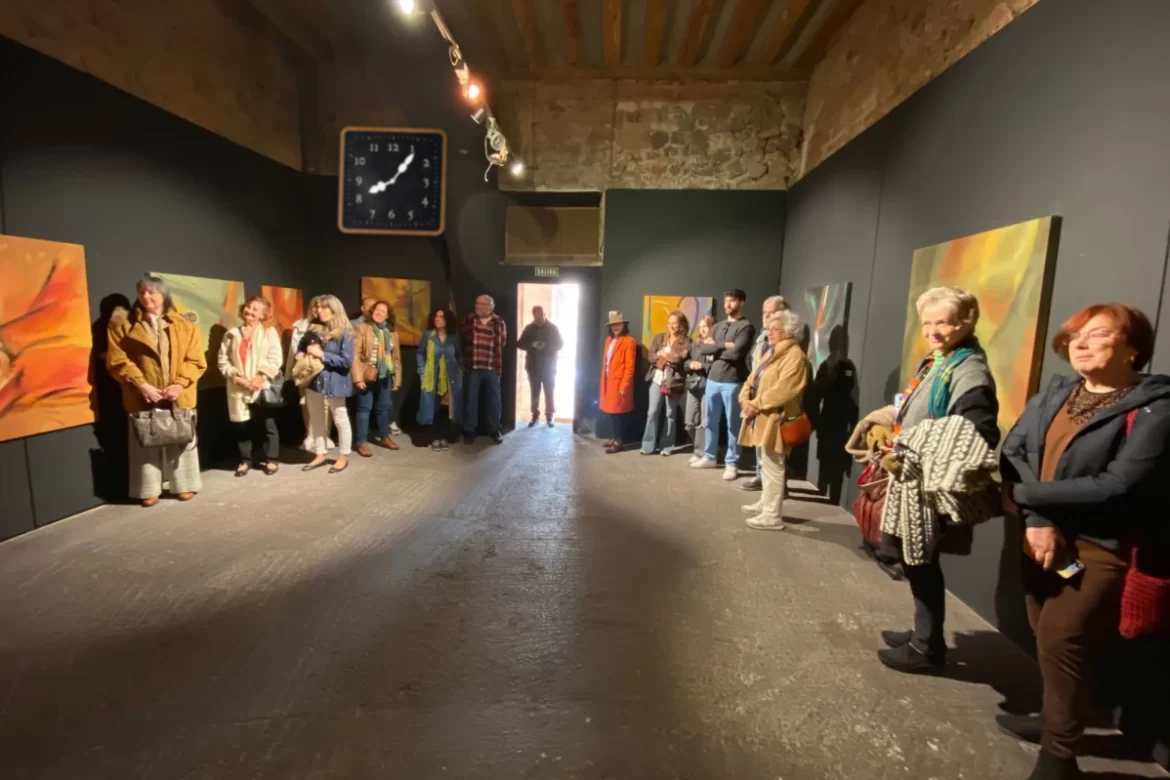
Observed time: 8:06
